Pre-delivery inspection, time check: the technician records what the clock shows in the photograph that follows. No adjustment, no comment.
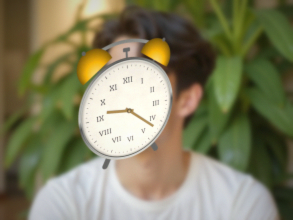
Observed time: 9:22
